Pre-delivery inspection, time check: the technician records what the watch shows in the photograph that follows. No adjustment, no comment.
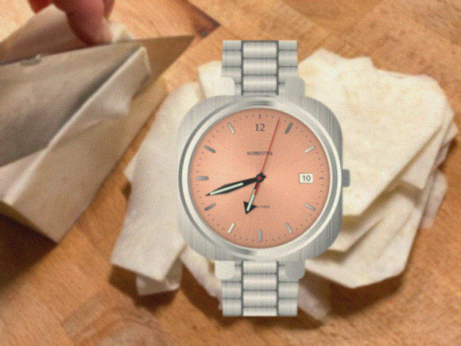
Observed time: 6:42:03
